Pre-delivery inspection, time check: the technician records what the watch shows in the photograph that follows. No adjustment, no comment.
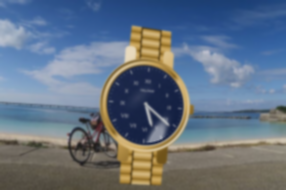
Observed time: 5:21
